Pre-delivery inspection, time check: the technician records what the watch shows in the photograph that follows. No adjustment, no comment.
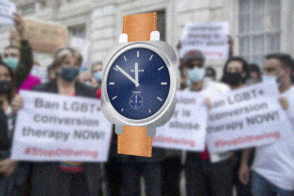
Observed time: 11:51
